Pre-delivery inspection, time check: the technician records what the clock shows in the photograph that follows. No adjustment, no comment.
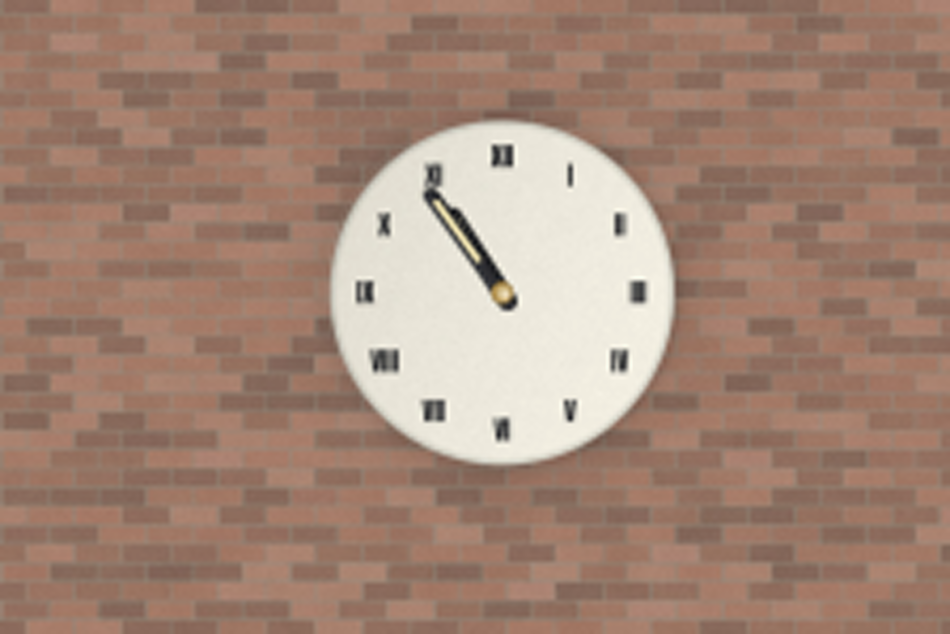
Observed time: 10:54
